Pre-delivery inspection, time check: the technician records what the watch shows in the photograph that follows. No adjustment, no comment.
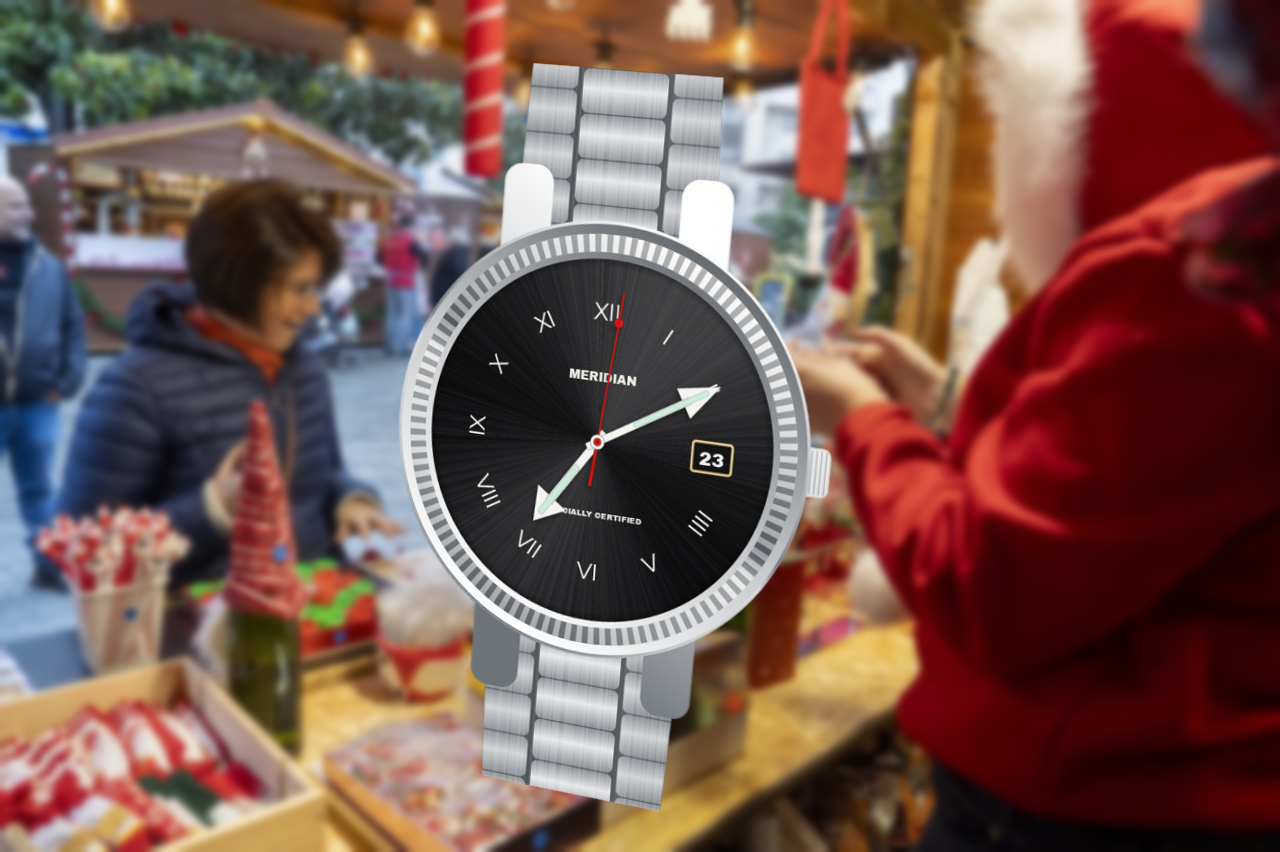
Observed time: 7:10:01
